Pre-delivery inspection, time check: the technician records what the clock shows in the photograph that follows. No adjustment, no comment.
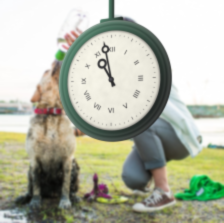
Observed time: 10:58
